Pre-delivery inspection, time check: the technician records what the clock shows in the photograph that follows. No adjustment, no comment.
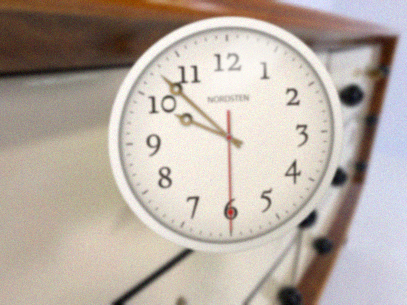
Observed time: 9:52:30
